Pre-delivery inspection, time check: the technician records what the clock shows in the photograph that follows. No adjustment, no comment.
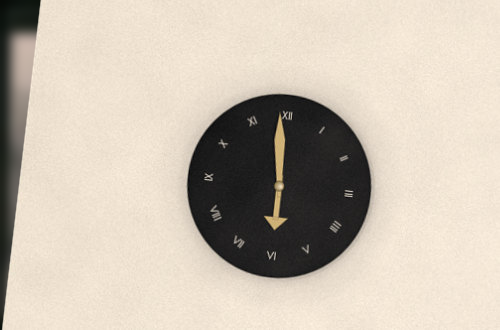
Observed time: 5:59
